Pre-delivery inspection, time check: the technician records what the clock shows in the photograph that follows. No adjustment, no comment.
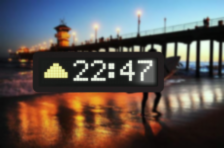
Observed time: 22:47
